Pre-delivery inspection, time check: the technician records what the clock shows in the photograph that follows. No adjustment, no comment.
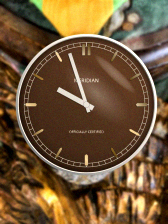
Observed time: 9:57
